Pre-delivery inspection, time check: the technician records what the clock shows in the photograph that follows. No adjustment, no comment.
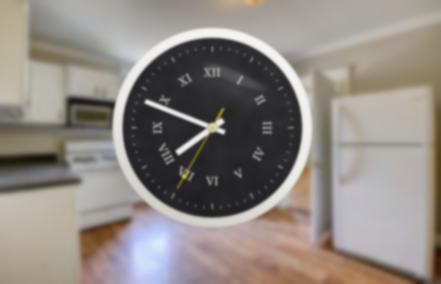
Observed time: 7:48:35
